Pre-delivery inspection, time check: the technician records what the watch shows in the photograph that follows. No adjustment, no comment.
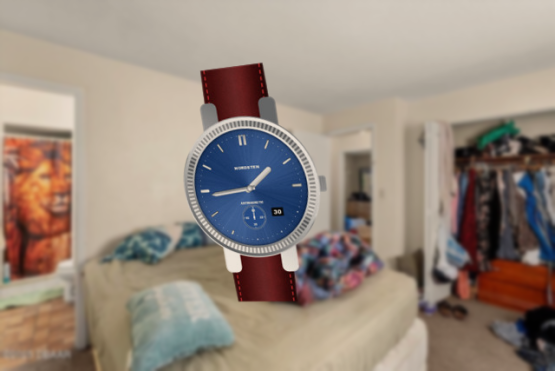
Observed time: 1:44
